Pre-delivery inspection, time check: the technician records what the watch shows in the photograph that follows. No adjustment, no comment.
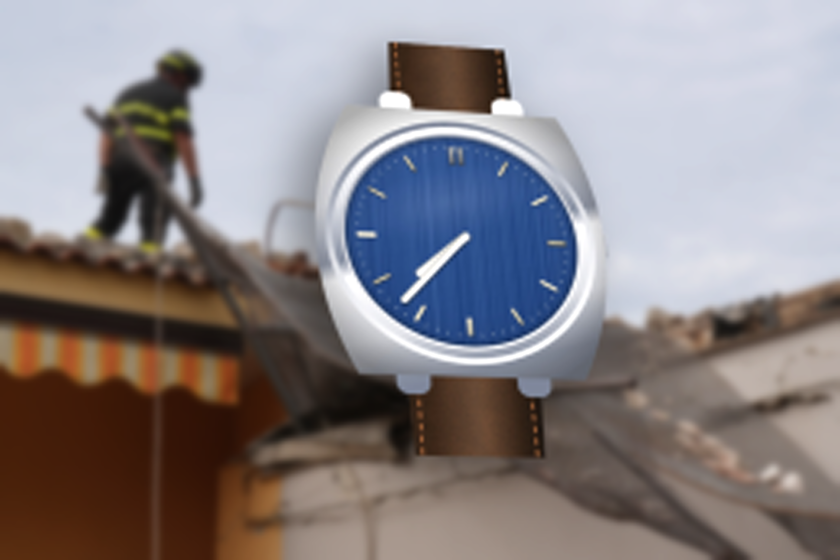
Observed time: 7:37
